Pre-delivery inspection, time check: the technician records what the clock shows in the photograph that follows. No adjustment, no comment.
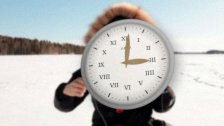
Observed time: 3:01
